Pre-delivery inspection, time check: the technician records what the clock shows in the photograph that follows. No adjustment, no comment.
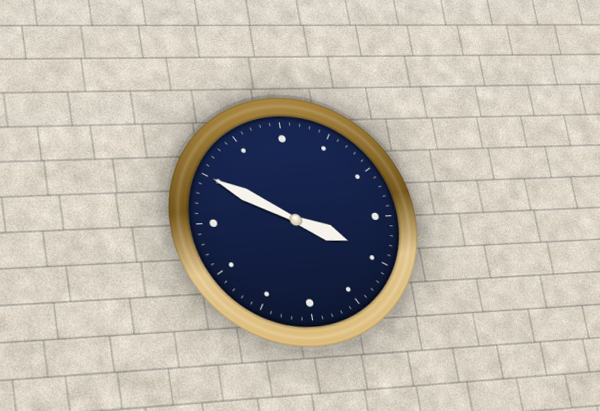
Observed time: 3:50
